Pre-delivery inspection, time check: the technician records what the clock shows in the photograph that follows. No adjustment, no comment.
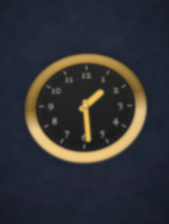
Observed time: 1:29
